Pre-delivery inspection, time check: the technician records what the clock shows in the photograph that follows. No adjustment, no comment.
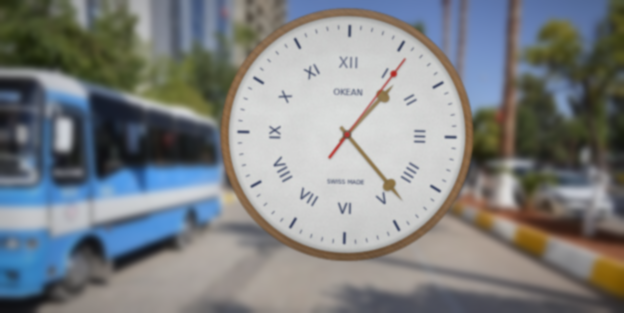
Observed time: 1:23:06
